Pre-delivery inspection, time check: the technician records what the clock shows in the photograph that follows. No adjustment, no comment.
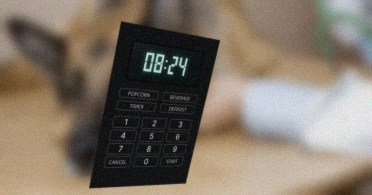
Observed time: 8:24
